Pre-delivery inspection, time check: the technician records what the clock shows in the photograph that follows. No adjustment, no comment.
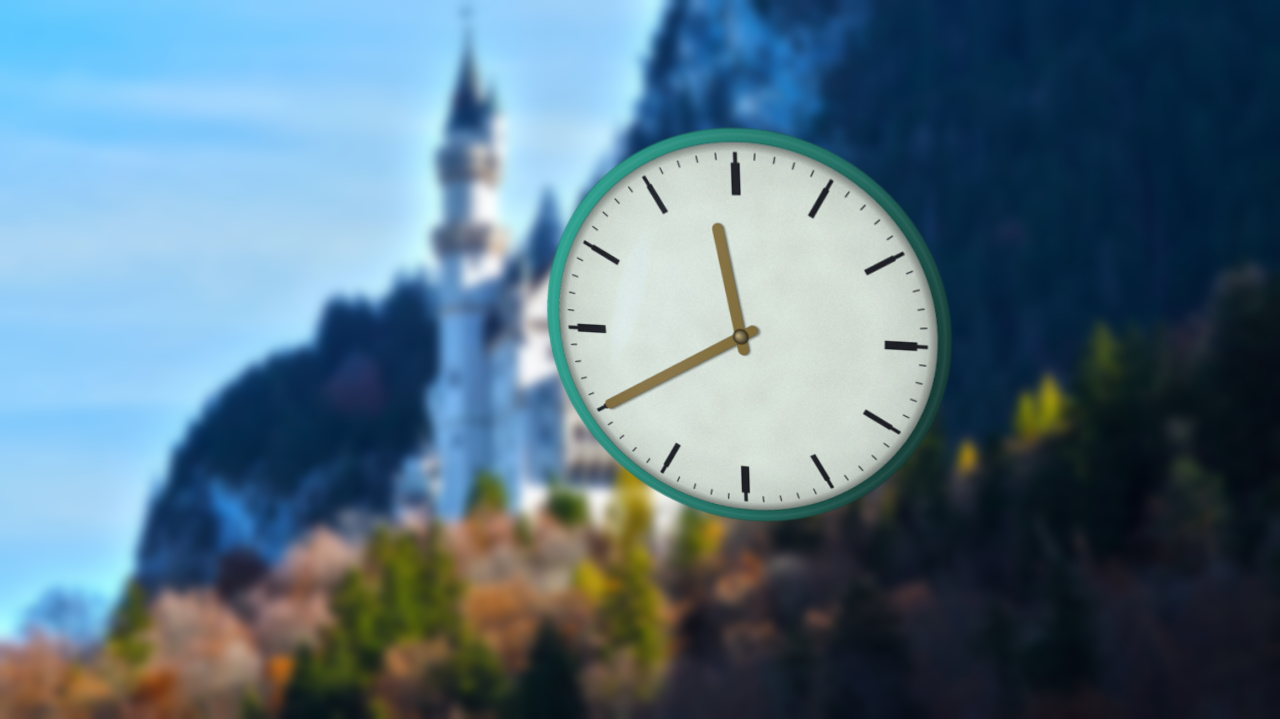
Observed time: 11:40
